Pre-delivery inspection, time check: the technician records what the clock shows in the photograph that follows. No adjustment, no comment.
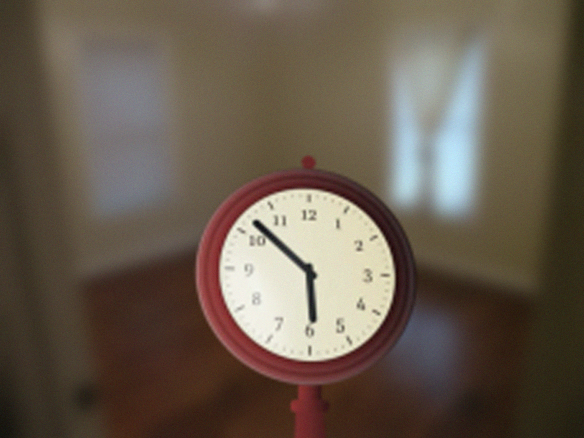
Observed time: 5:52
